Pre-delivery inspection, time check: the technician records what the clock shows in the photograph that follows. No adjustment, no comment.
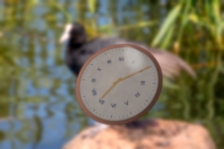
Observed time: 7:10
